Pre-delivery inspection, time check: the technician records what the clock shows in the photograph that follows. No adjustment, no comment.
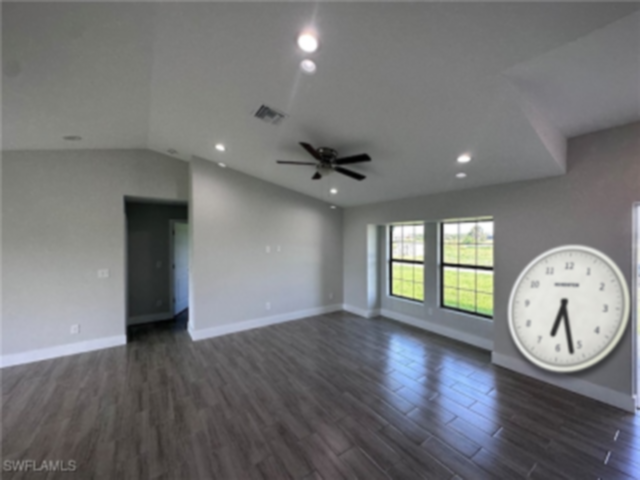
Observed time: 6:27
